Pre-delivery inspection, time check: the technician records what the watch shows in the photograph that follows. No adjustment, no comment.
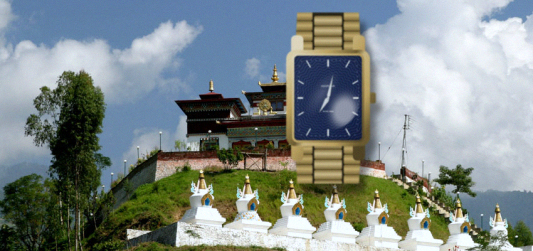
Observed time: 7:02
